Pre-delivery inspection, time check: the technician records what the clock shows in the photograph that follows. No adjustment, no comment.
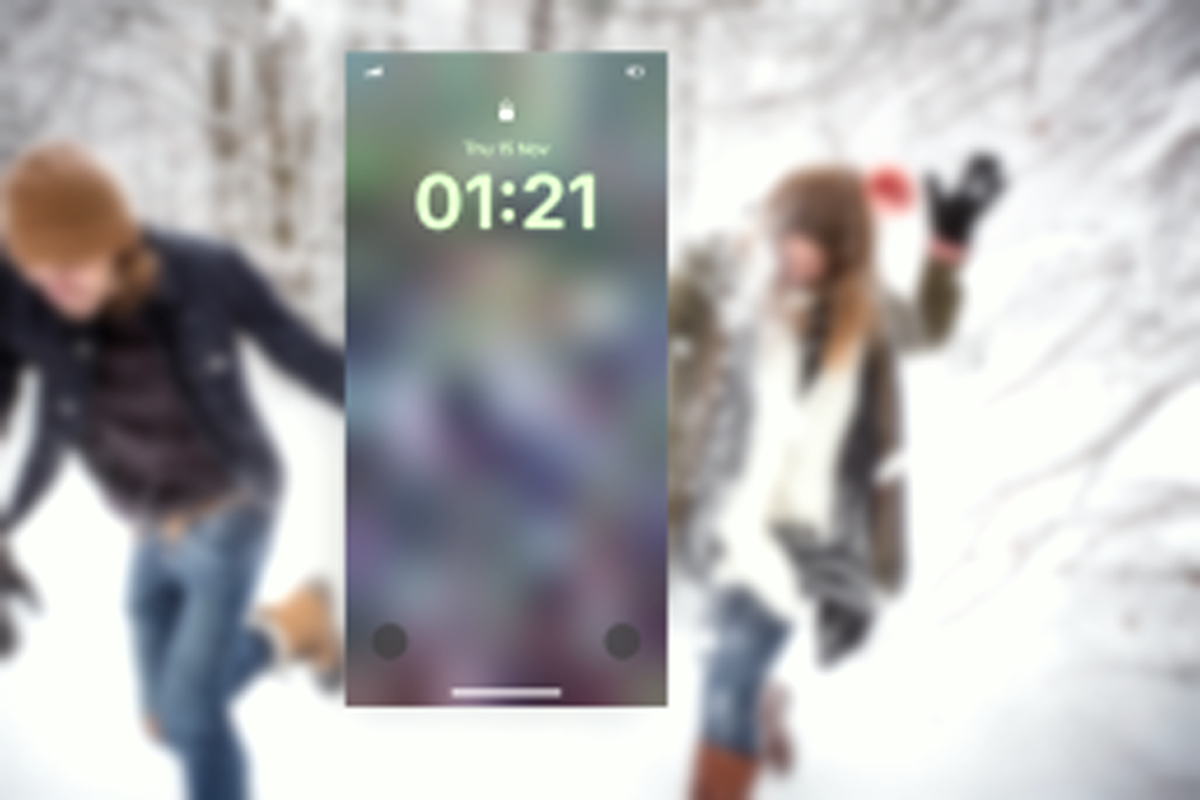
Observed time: 1:21
